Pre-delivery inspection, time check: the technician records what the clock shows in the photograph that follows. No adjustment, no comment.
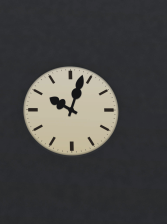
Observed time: 10:03
